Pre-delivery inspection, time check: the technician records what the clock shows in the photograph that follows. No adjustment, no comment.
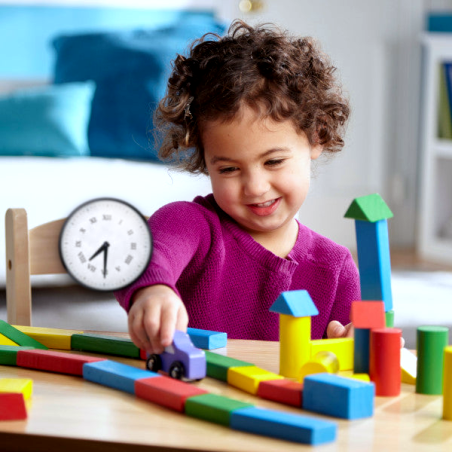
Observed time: 7:30
